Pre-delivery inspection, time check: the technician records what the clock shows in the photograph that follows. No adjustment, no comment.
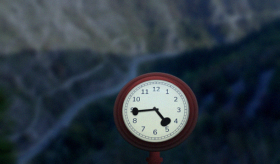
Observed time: 4:44
